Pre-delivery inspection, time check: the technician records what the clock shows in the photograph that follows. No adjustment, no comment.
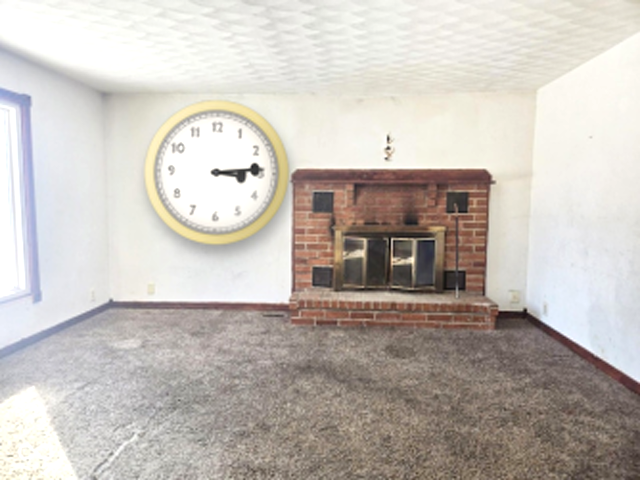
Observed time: 3:14
